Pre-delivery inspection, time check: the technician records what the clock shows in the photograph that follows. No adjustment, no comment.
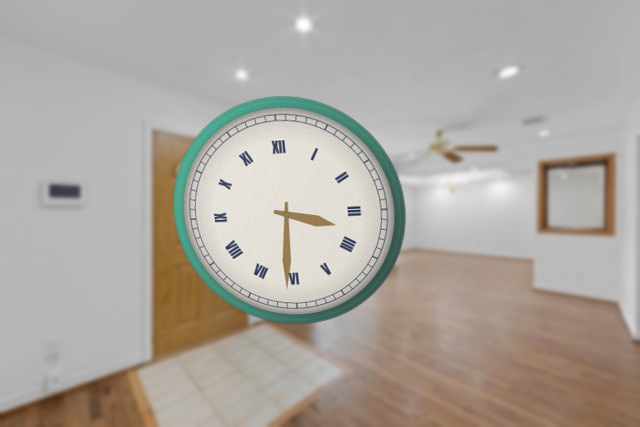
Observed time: 3:31
